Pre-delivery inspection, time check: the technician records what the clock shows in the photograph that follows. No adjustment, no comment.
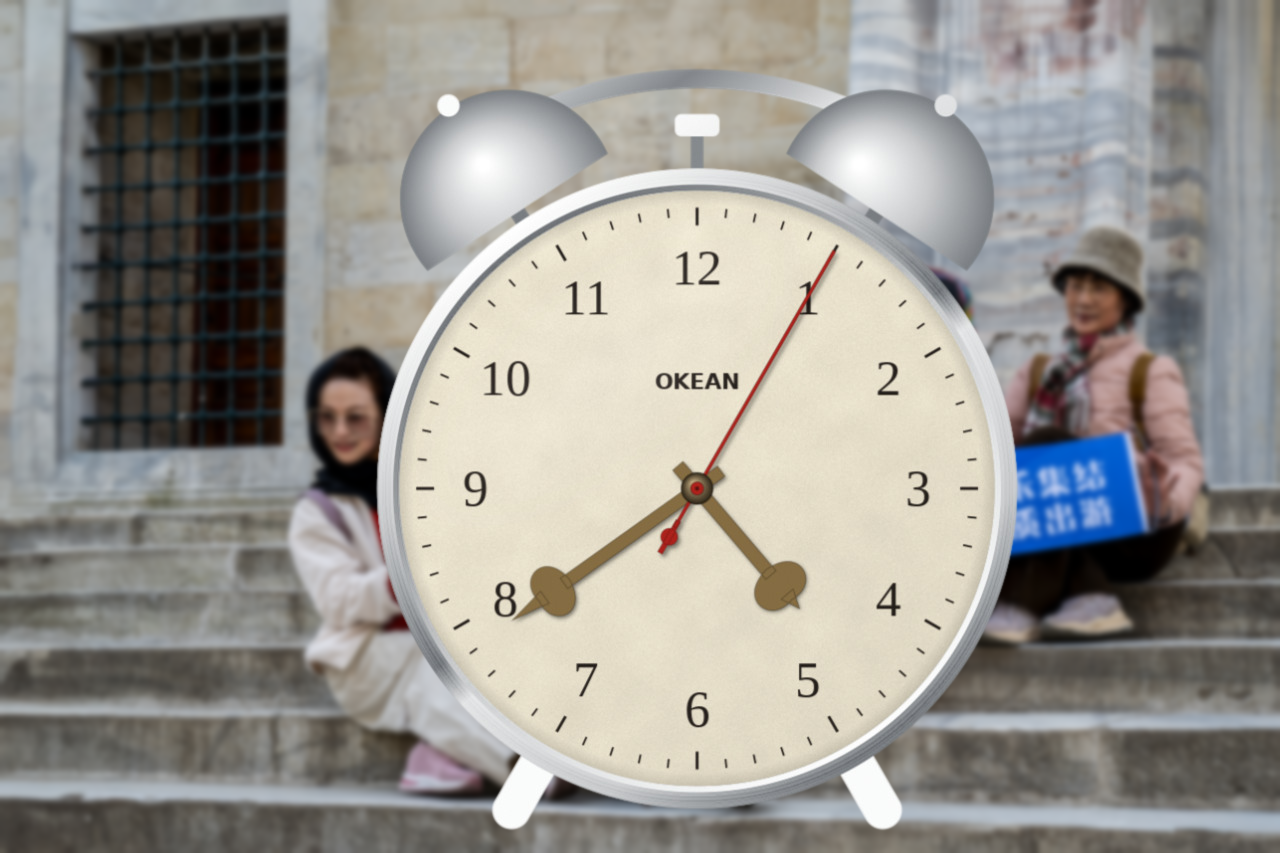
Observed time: 4:39:05
